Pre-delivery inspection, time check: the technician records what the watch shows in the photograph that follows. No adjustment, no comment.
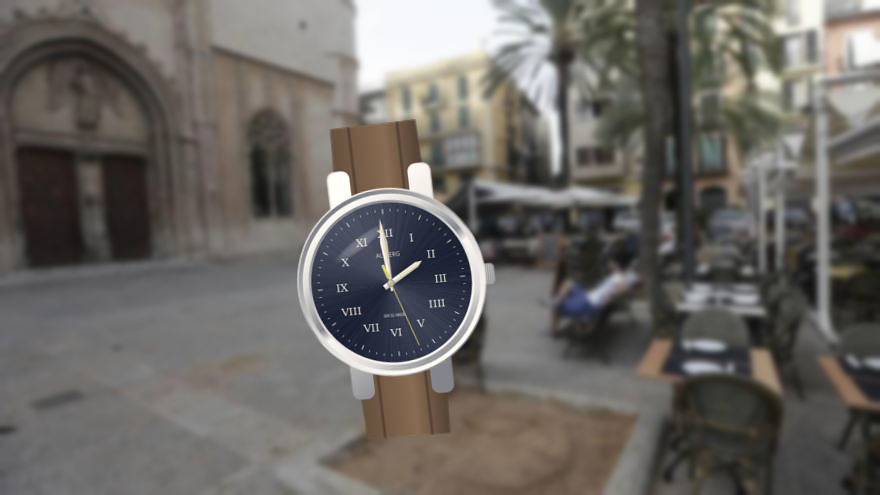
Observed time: 1:59:27
